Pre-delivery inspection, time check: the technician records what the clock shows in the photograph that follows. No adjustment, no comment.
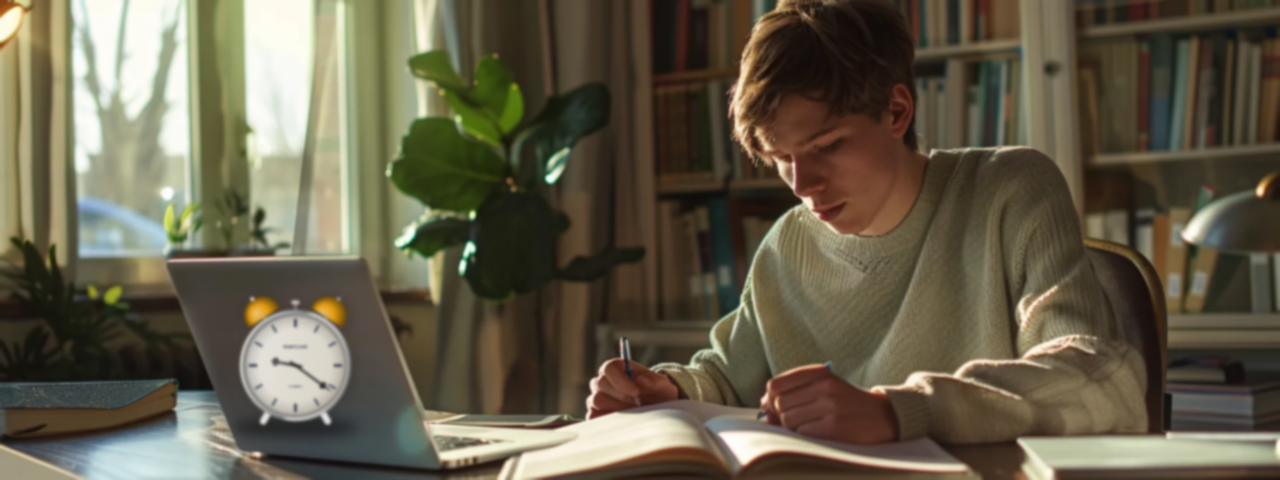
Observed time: 9:21
